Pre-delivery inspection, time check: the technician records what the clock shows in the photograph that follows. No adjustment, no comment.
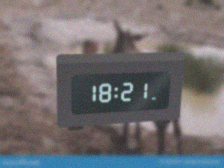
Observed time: 18:21
